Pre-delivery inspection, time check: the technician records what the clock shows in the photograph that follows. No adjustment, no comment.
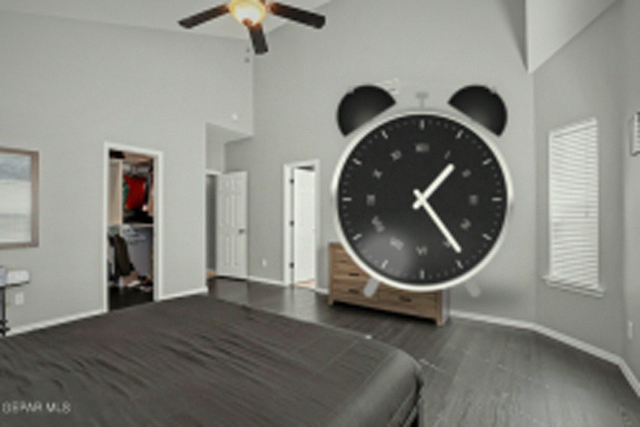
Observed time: 1:24
